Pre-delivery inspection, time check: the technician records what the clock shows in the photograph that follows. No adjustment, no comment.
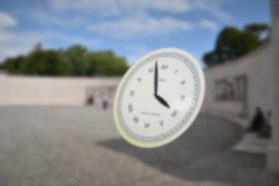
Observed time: 3:57
